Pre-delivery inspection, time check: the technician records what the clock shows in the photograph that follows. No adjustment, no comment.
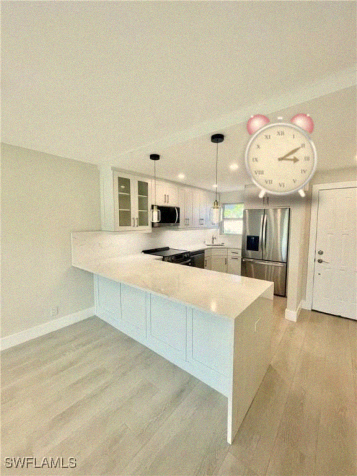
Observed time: 3:10
